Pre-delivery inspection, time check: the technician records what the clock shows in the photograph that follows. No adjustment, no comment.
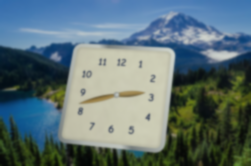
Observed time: 2:42
